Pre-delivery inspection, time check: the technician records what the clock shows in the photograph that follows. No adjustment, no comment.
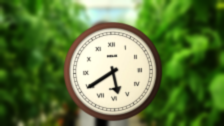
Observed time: 5:40
